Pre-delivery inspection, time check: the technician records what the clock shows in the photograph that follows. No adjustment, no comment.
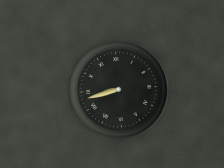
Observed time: 8:43
